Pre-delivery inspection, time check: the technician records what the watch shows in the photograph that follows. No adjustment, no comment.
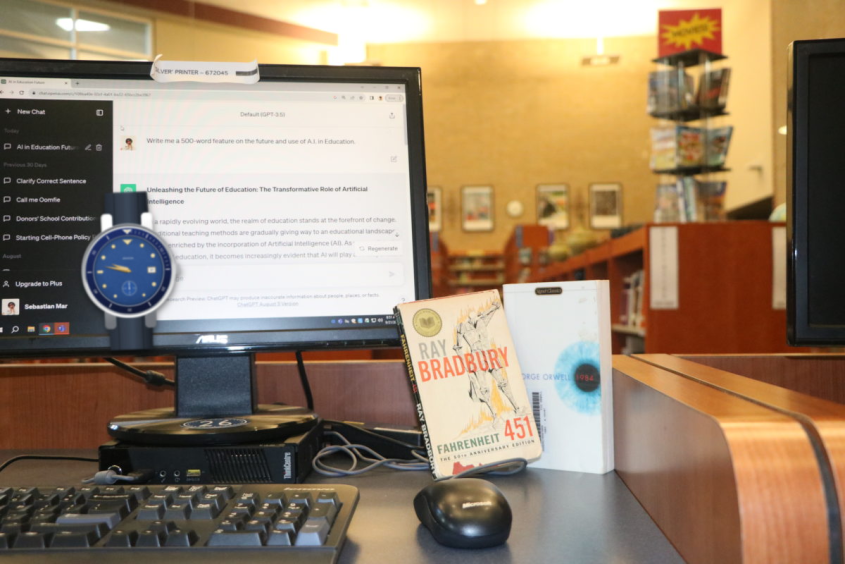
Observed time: 9:47
